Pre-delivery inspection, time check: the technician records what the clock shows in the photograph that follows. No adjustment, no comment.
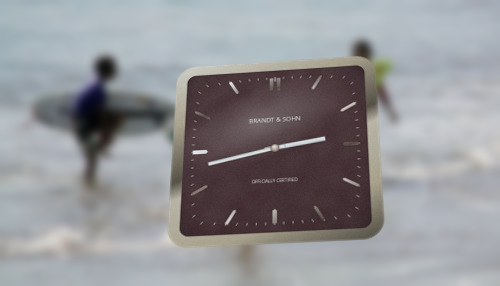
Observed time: 2:43
